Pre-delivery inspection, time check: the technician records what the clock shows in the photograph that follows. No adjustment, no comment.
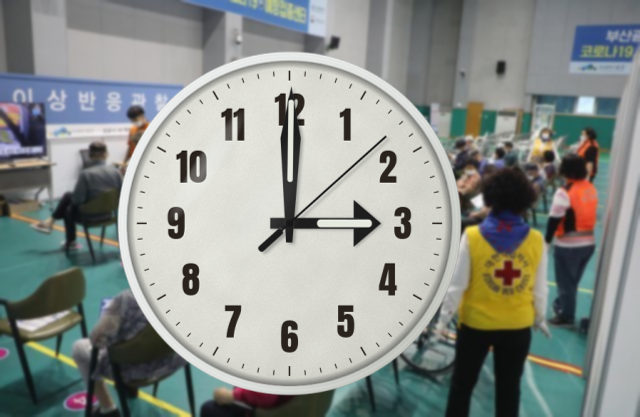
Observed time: 3:00:08
